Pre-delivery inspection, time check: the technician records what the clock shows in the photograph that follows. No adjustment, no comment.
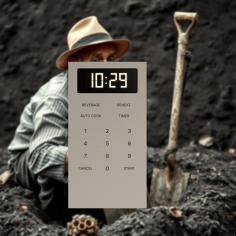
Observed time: 10:29
